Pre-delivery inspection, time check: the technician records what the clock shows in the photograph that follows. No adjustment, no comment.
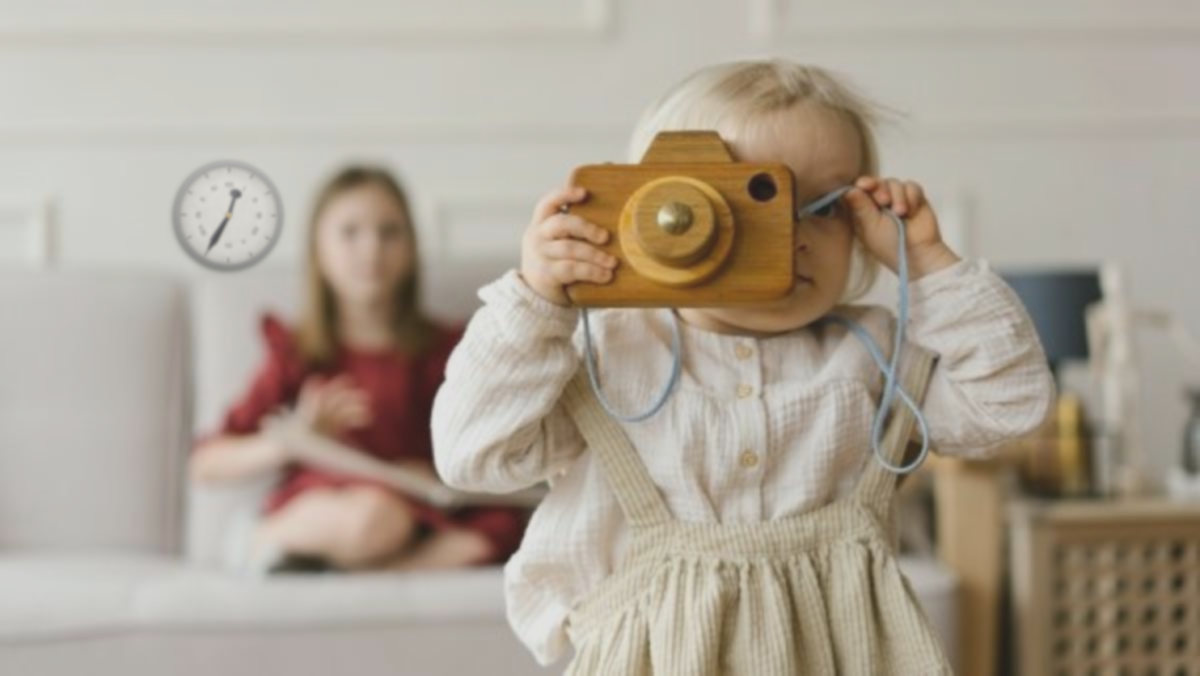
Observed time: 12:35
